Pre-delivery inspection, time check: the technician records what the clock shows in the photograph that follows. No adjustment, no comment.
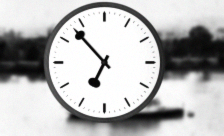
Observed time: 6:53
